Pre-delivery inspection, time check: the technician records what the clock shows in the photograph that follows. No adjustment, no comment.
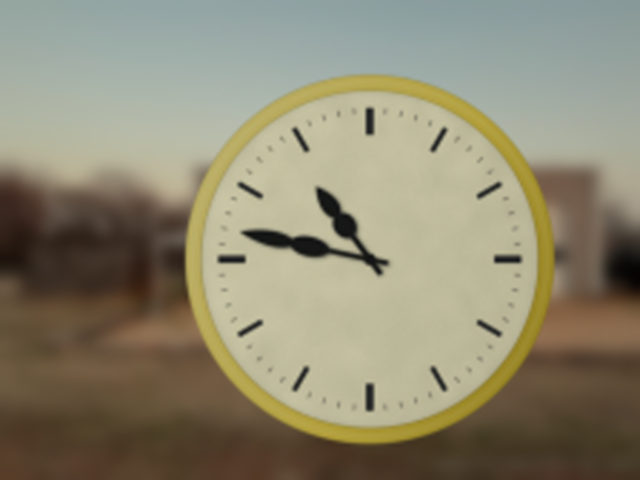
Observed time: 10:47
